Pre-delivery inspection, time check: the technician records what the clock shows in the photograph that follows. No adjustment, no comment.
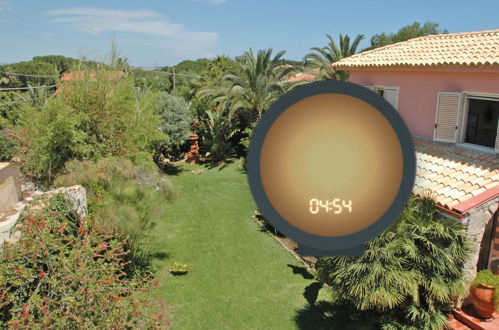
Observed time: 4:54
